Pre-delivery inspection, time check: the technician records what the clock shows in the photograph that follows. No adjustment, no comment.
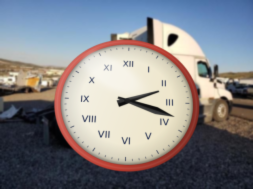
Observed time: 2:18
